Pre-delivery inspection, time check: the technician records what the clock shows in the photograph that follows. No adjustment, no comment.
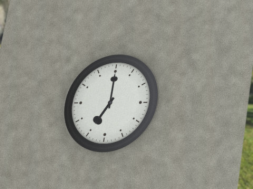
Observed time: 7:00
